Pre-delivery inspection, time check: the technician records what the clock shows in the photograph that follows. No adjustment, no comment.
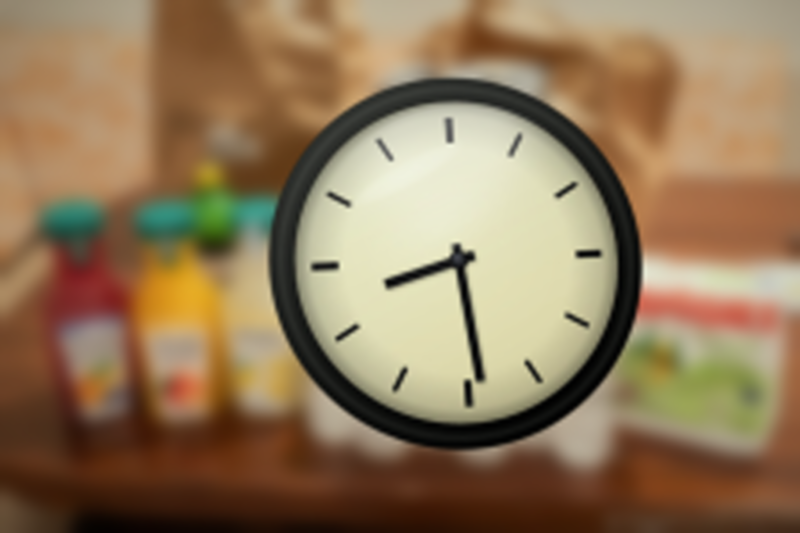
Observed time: 8:29
